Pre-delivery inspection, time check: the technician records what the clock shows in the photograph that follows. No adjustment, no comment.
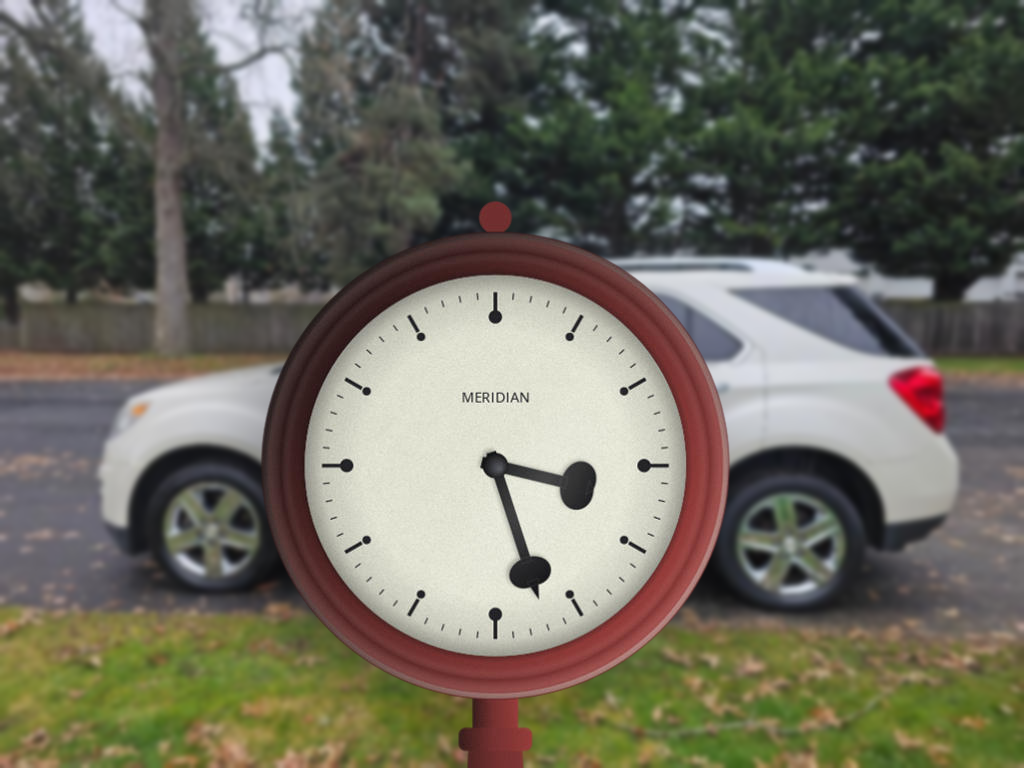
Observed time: 3:27
